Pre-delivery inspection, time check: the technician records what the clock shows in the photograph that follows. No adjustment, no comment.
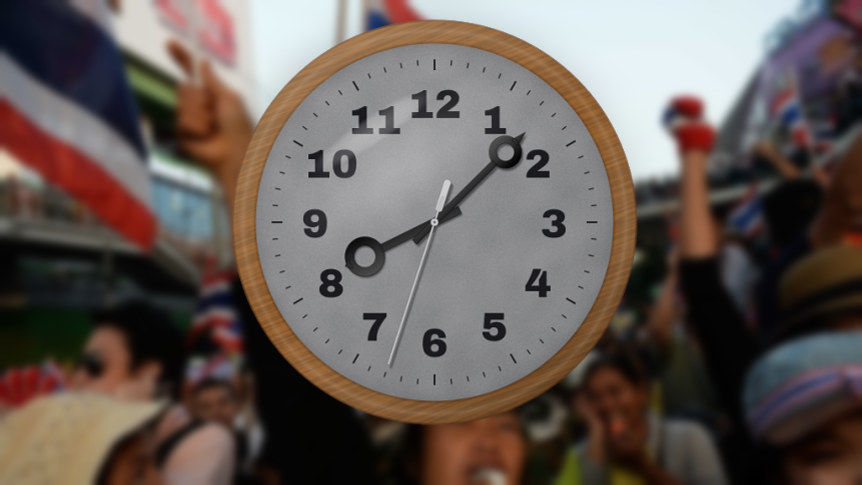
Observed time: 8:07:33
